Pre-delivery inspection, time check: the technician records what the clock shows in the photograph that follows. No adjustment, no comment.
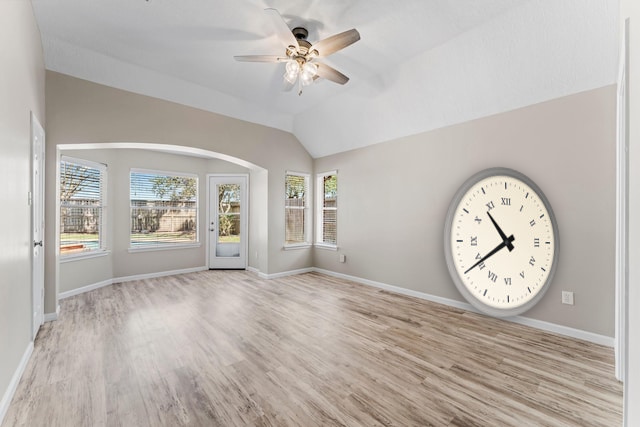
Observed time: 10:40
